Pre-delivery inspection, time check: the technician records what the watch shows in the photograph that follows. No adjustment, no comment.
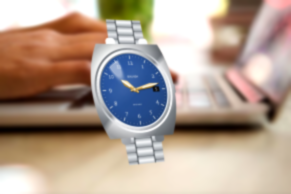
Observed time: 10:13
